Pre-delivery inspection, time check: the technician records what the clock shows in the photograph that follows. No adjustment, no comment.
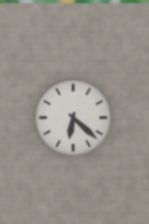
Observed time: 6:22
